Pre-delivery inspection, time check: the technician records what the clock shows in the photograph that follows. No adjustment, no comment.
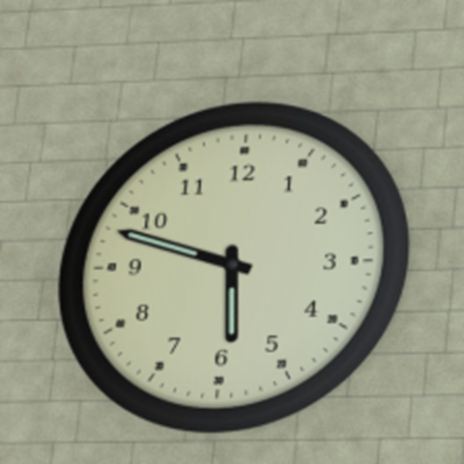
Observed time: 5:48
